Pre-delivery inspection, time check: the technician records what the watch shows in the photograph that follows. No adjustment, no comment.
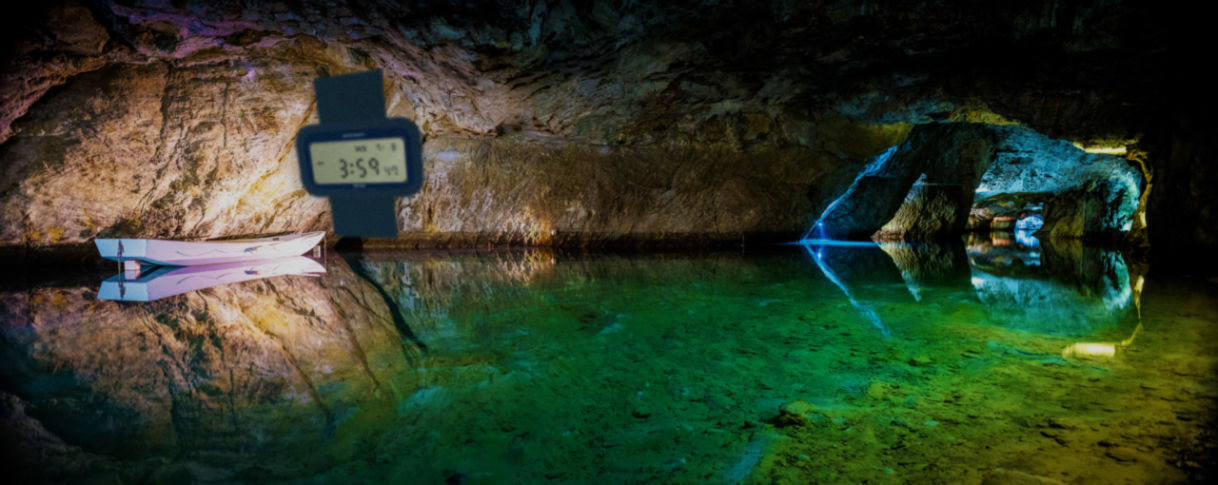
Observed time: 3:59
